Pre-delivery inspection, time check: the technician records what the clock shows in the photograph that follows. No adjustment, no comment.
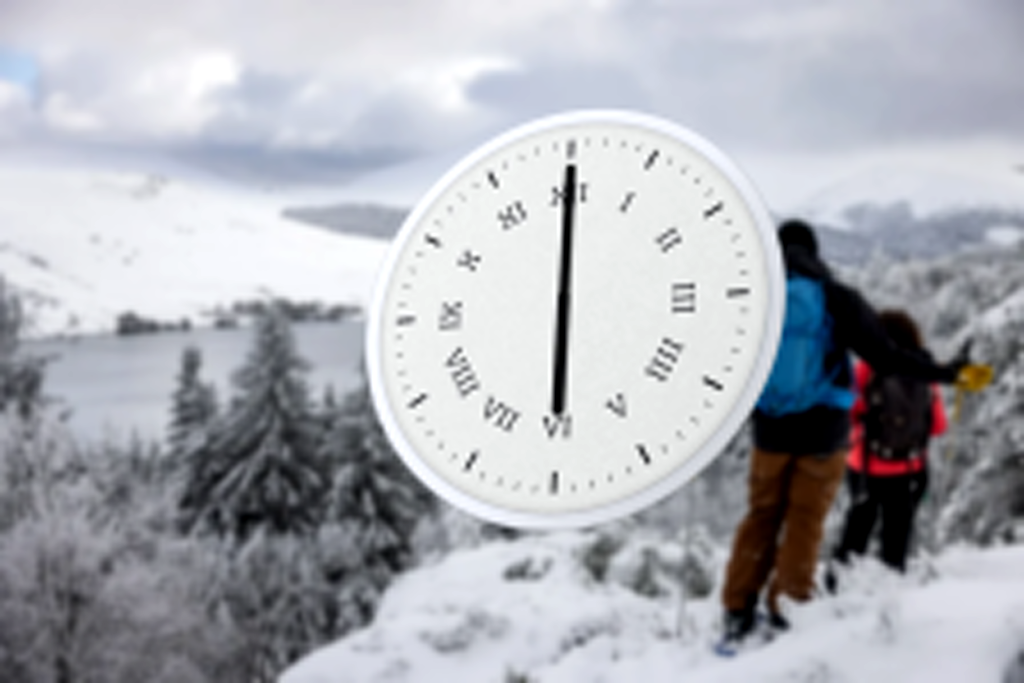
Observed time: 6:00
